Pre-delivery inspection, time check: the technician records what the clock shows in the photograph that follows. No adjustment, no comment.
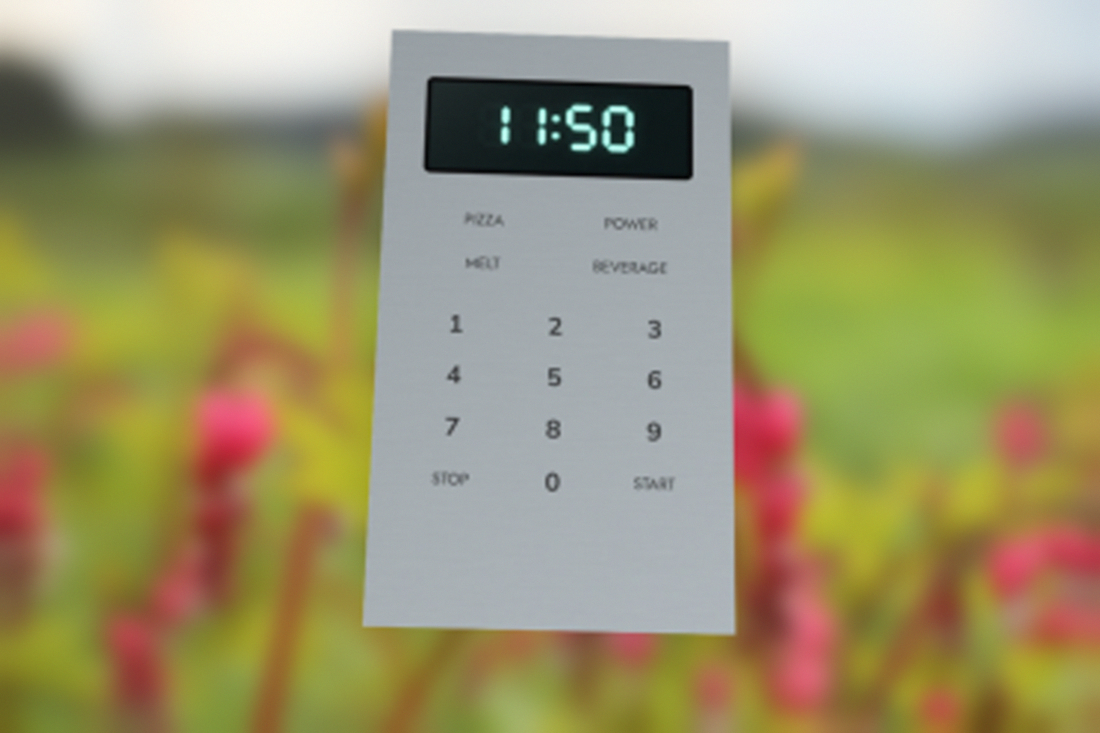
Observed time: 11:50
